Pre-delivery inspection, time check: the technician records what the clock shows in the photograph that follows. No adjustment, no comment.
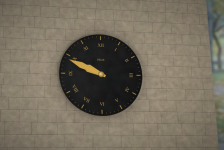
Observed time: 9:49
